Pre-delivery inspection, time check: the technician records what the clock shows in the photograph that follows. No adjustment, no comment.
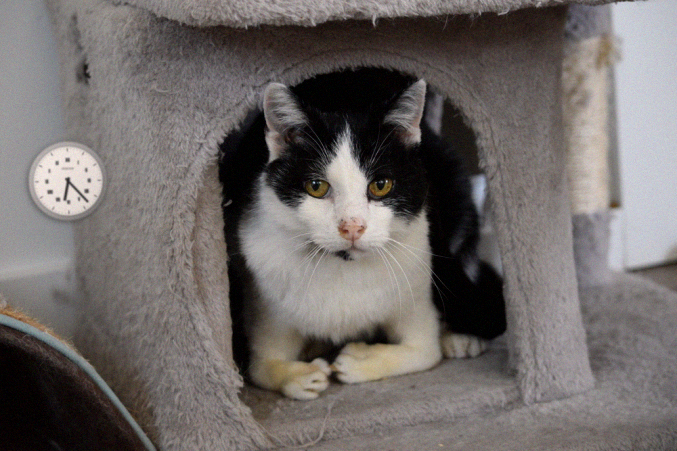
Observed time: 6:23
